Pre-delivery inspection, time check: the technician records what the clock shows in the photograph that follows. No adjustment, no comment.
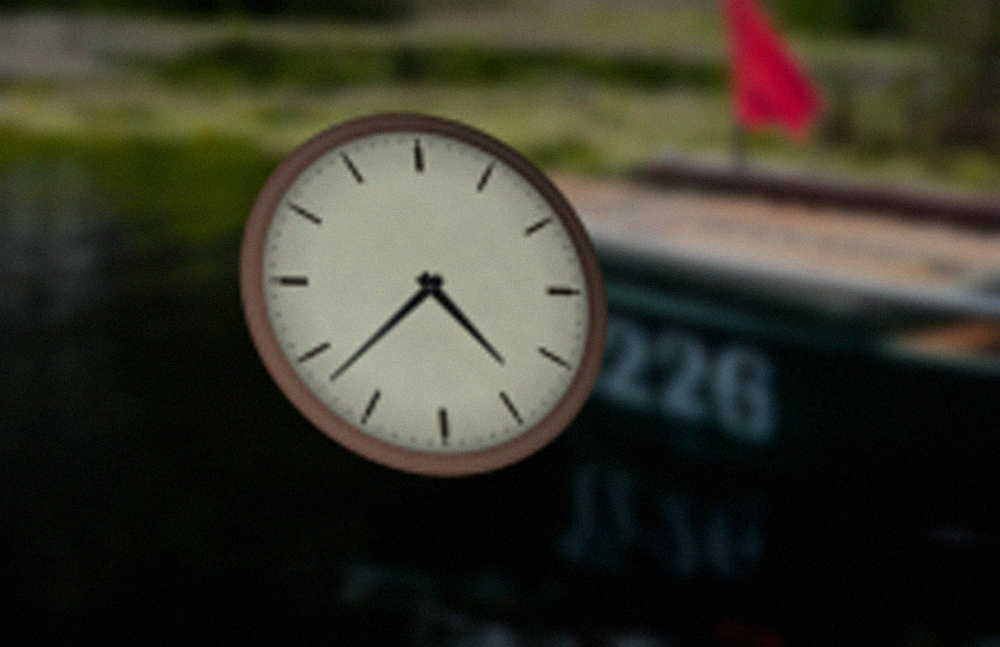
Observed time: 4:38
